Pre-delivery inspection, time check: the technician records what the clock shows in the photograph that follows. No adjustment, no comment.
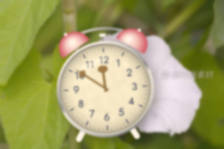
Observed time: 11:51
